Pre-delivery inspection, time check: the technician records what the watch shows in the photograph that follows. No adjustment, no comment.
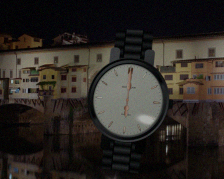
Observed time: 6:00
